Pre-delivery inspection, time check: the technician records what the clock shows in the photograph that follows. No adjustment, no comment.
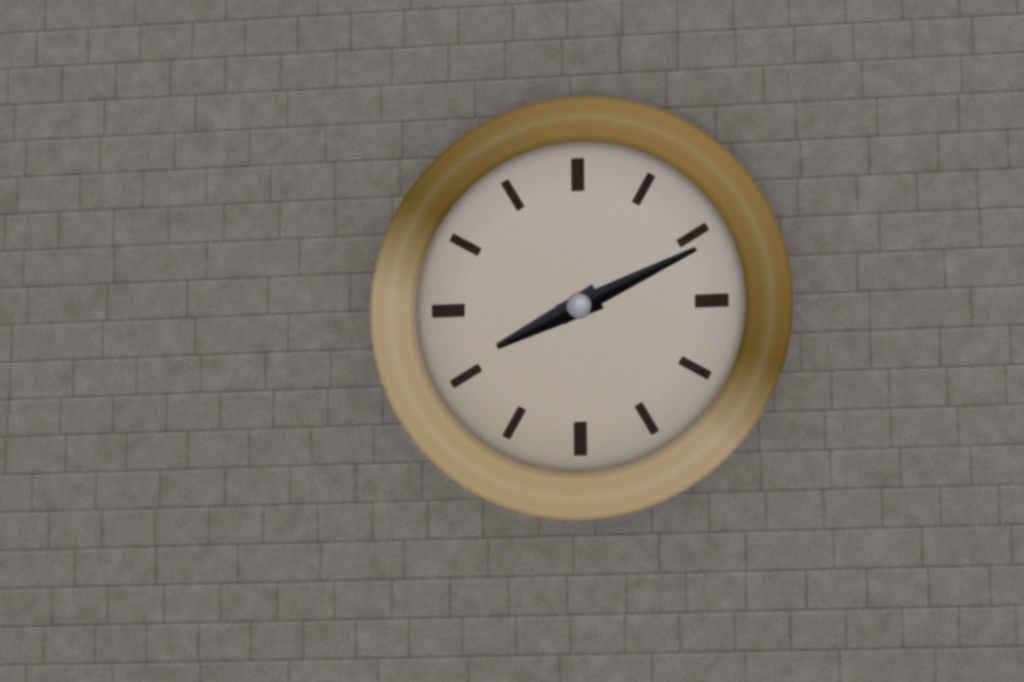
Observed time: 8:11
